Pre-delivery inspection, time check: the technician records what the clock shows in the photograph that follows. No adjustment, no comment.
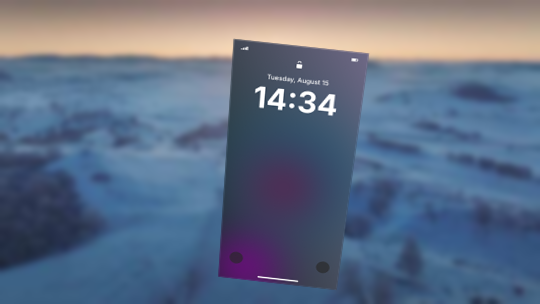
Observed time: 14:34
